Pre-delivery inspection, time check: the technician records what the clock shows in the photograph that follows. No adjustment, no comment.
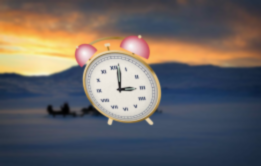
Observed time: 3:02
